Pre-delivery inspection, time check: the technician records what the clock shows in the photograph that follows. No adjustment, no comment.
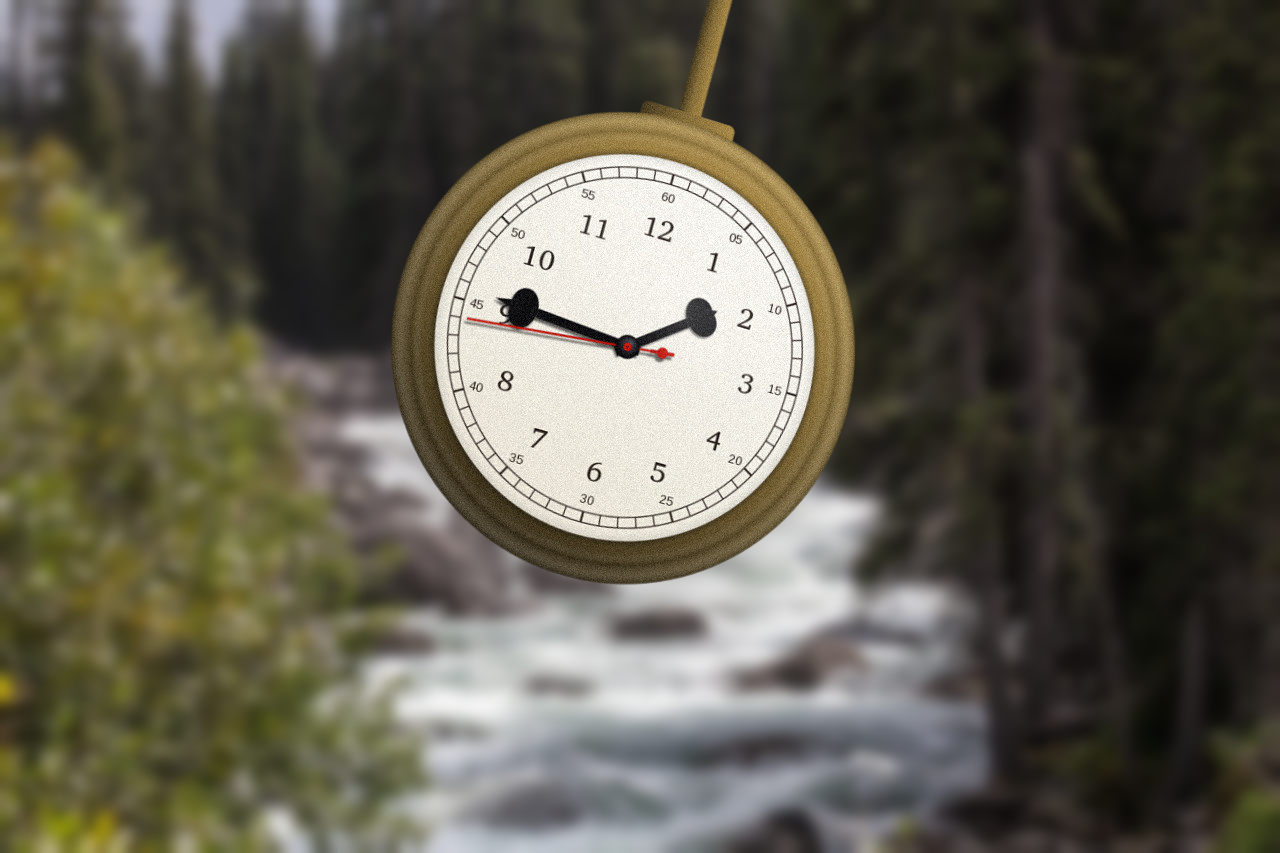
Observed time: 1:45:44
